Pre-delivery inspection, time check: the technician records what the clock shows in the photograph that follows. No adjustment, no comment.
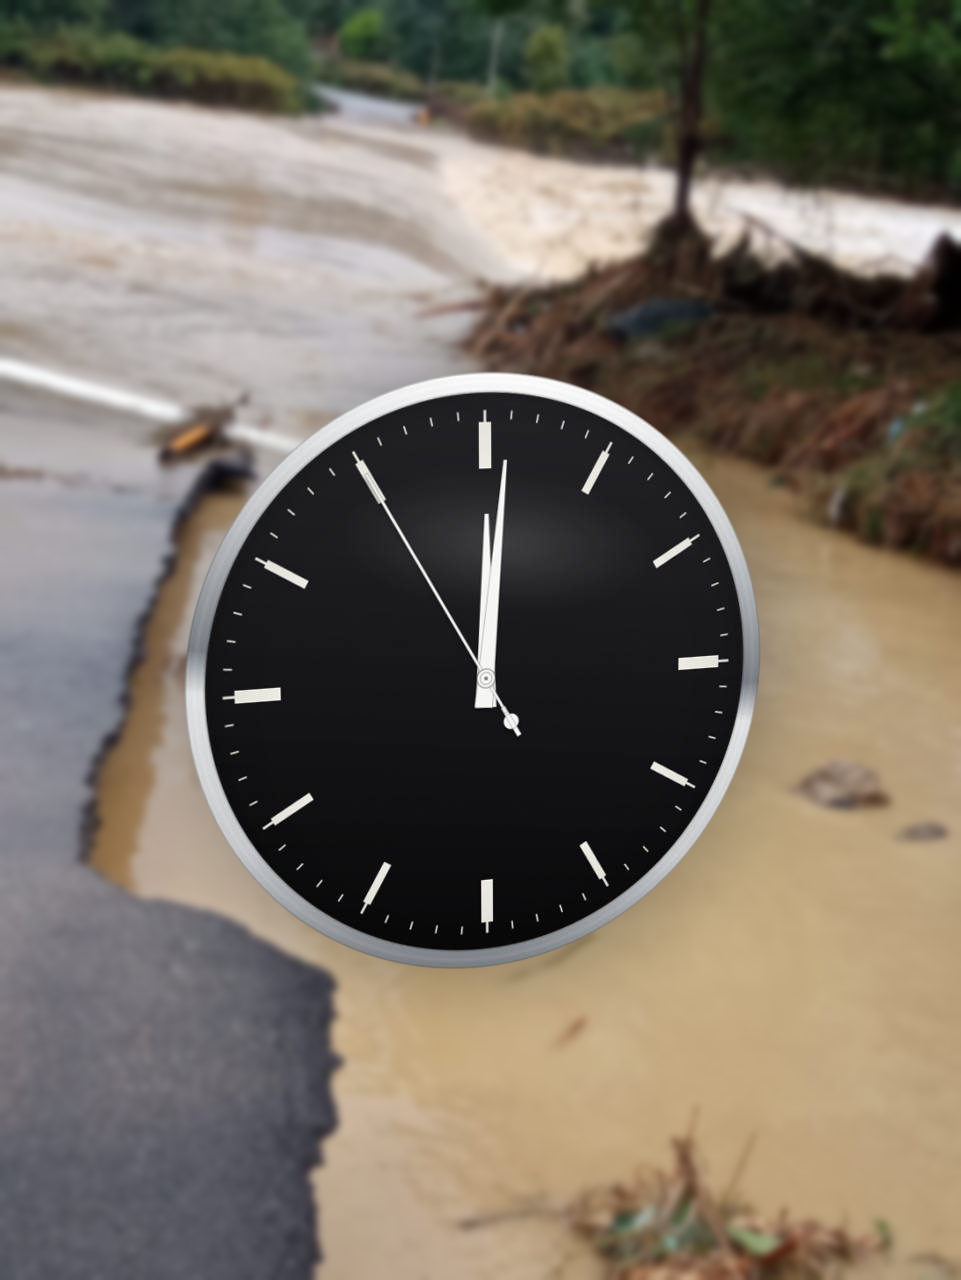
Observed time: 12:00:55
